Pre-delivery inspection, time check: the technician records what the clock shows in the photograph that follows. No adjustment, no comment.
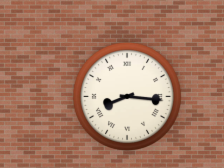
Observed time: 8:16
